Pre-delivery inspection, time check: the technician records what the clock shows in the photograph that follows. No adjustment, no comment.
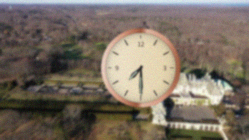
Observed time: 7:30
